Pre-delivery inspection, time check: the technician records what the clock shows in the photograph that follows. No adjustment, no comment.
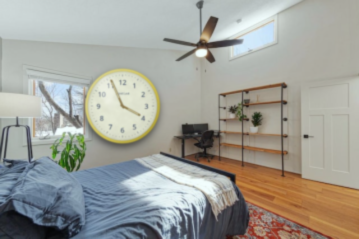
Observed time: 3:56
